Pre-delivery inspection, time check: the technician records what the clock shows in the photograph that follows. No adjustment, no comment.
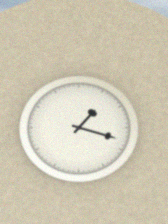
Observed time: 1:18
